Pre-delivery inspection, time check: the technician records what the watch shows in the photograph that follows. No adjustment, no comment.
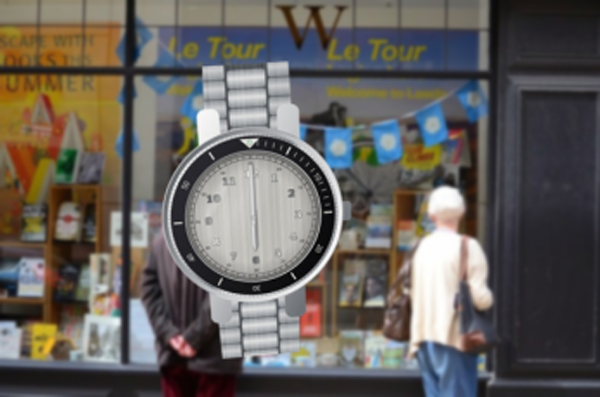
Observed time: 6:00
